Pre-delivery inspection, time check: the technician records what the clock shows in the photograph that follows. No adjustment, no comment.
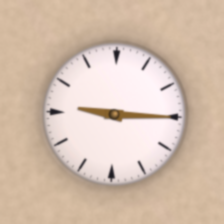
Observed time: 9:15
